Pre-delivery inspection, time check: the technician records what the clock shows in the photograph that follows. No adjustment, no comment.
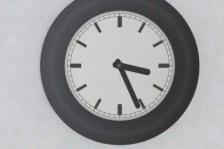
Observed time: 3:26
